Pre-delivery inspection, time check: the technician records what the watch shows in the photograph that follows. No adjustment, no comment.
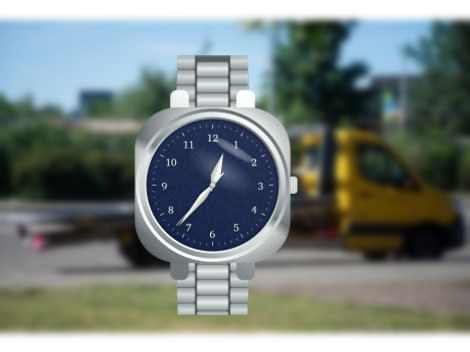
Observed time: 12:36:37
